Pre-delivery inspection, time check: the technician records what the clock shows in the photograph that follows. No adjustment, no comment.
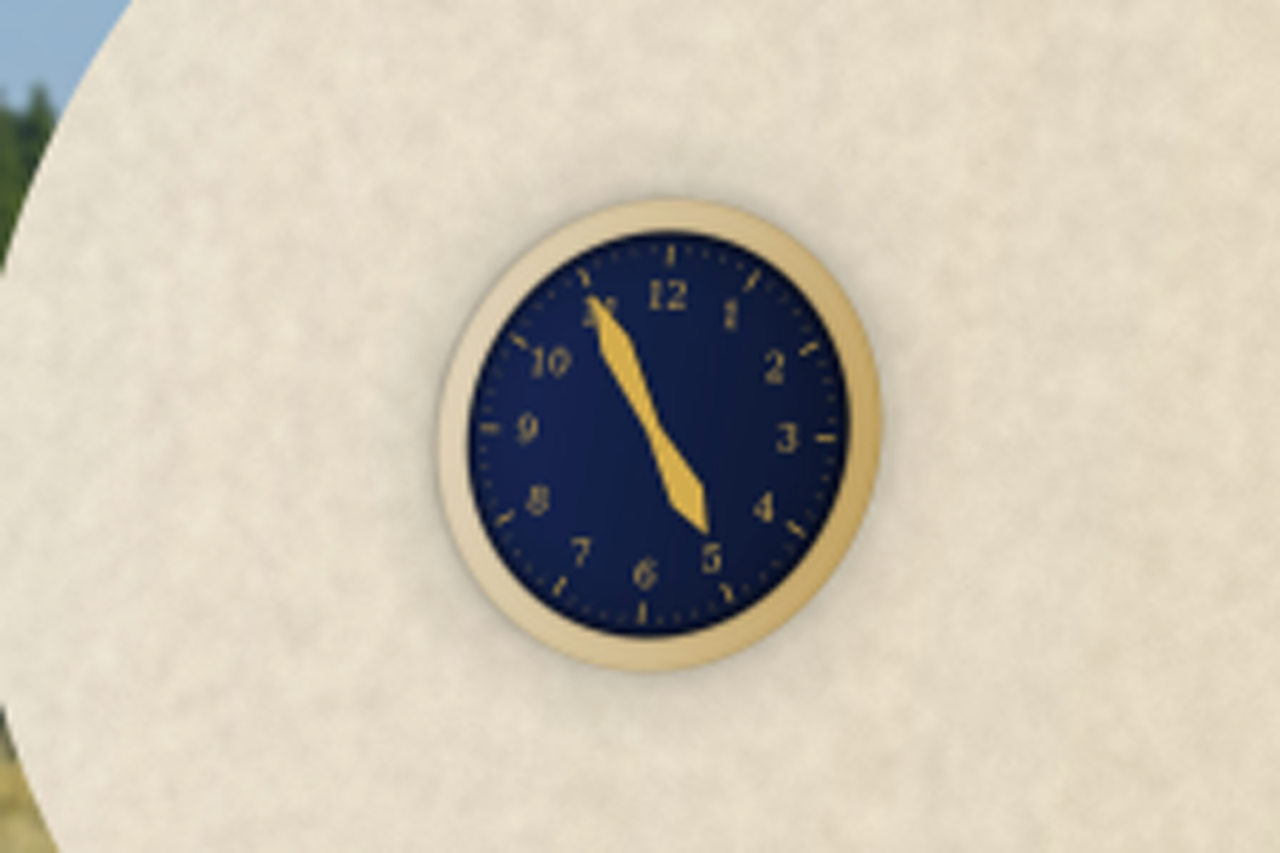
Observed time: 4:55
